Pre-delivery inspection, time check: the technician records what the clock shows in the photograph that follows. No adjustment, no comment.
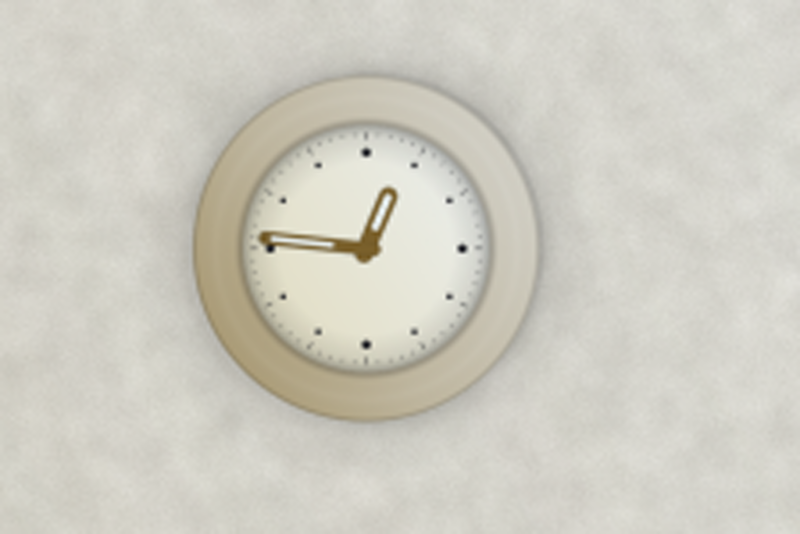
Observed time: 12:46
